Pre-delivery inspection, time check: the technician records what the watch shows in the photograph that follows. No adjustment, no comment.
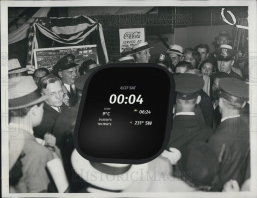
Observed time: 0:04
